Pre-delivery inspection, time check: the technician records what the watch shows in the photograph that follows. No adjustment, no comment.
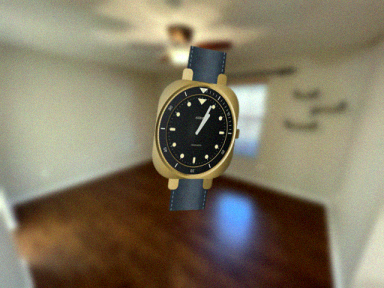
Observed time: 1:04
